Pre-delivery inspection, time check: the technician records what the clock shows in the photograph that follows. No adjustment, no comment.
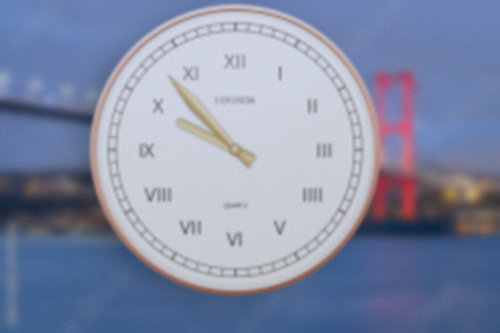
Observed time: 9:53
